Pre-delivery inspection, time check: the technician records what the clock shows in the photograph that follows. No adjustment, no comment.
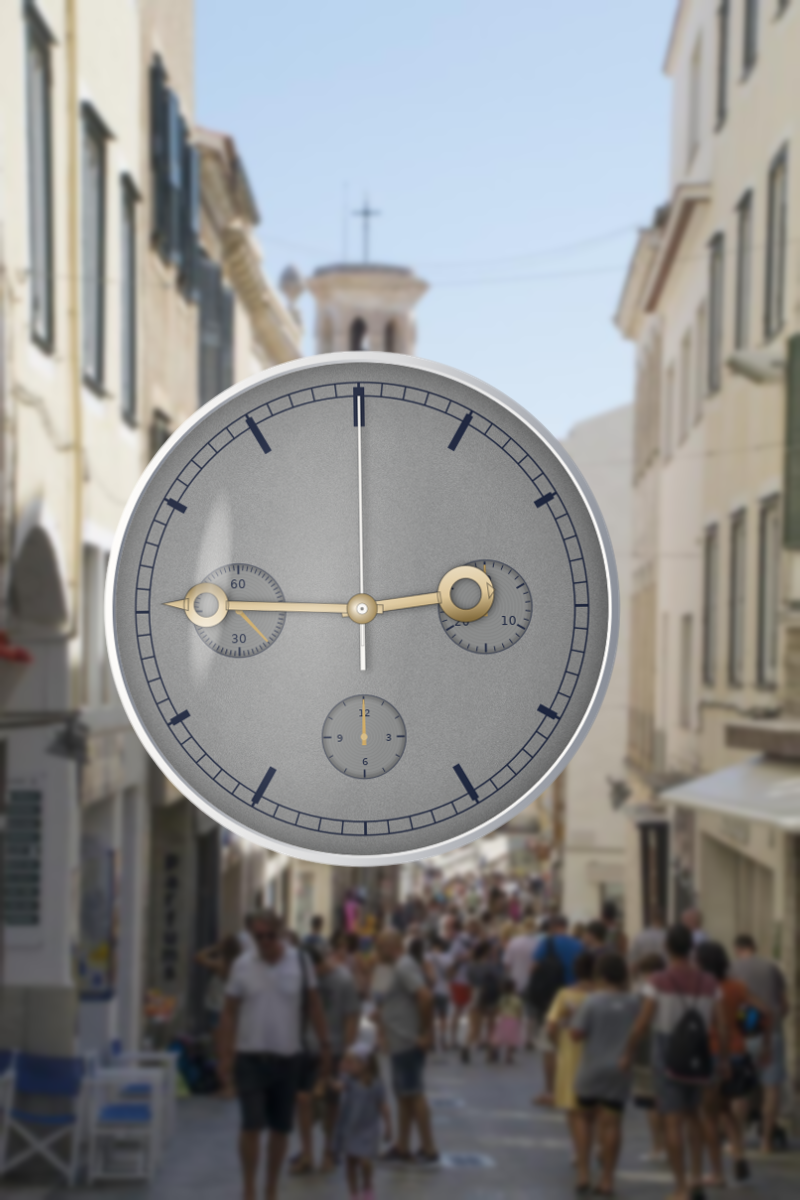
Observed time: 2:45:23
